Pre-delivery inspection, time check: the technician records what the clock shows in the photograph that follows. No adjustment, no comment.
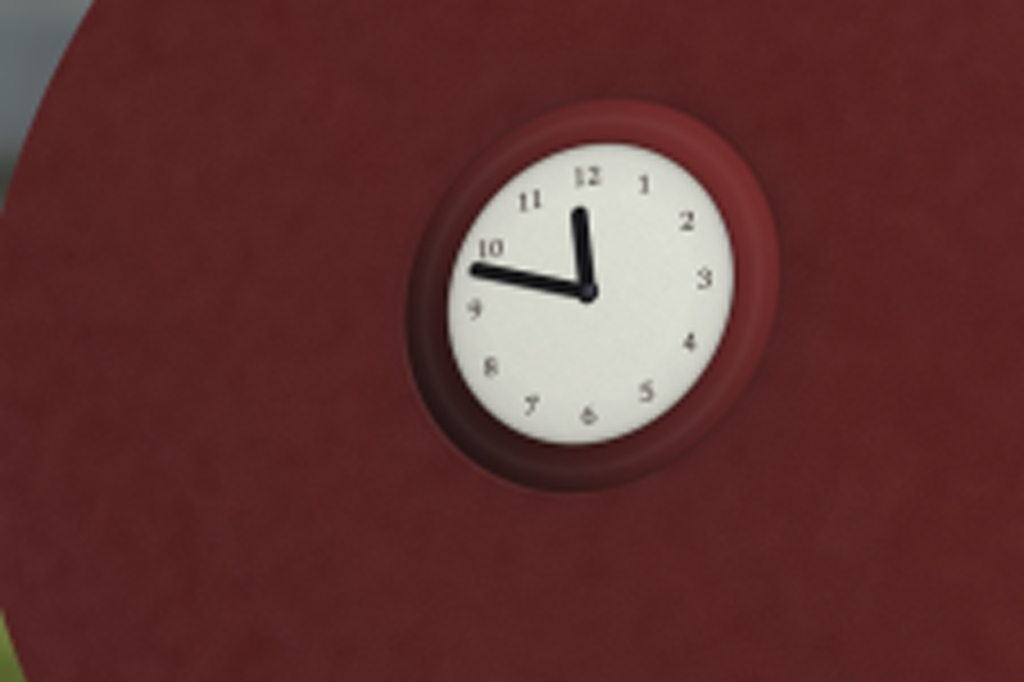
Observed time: 11:48
